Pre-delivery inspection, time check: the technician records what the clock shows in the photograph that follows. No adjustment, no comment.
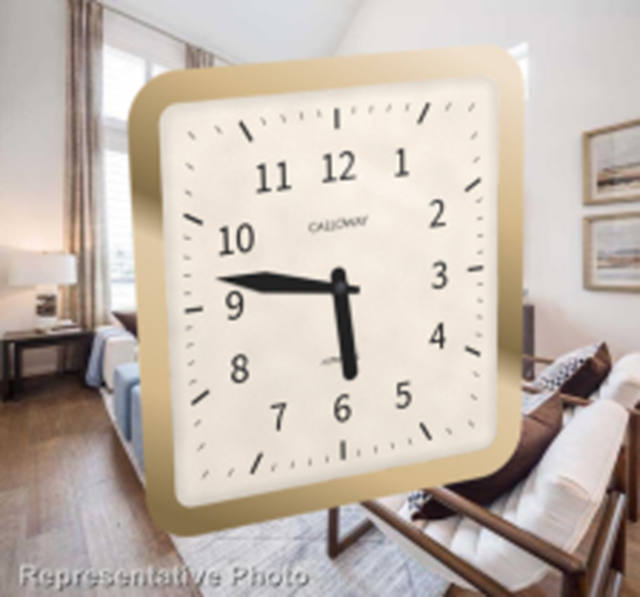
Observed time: 5:47
